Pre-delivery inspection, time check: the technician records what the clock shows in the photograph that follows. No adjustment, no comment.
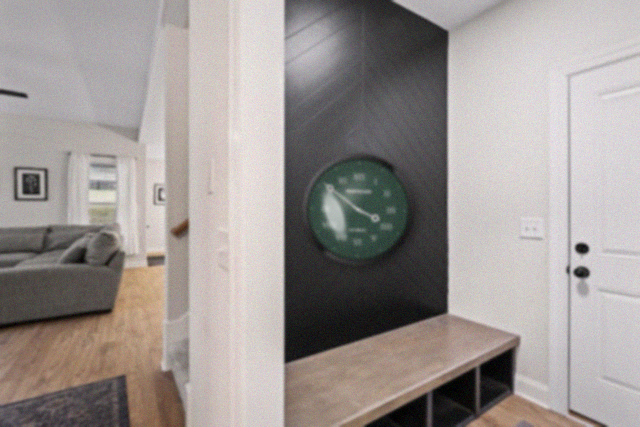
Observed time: 3:51
